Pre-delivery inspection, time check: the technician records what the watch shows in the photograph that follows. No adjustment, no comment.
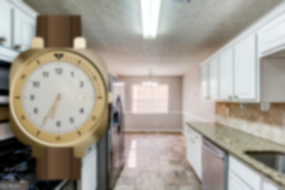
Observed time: 6:35
